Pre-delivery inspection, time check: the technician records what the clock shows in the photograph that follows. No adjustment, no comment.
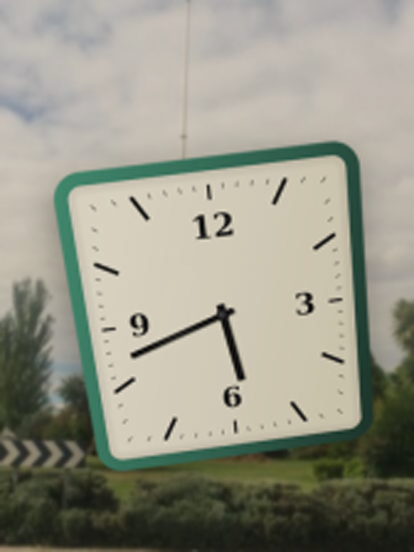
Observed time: 5:42
